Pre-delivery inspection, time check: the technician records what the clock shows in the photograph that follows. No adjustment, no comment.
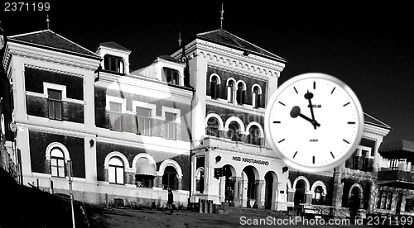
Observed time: 9:58
